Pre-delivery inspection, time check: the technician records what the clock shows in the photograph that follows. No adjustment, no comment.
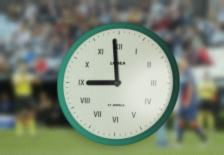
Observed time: 8:59
